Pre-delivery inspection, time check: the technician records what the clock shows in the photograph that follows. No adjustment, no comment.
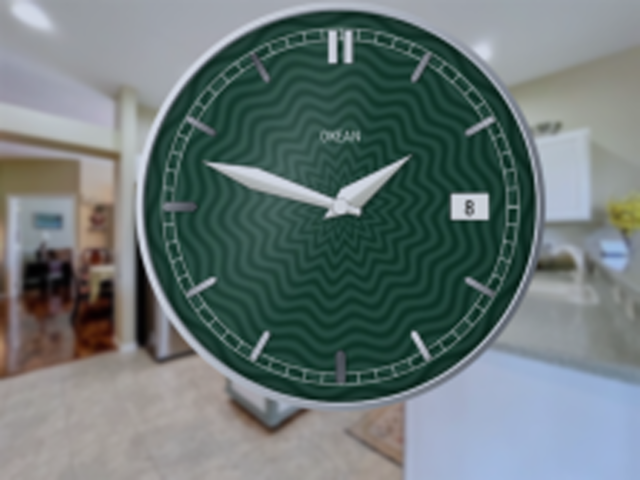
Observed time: 1:48
